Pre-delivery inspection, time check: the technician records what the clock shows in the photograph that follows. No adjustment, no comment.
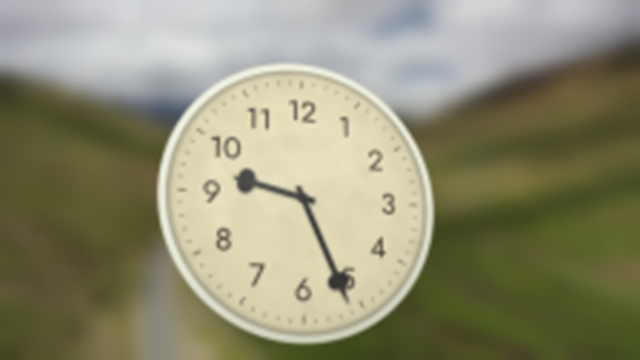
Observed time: 9:26
